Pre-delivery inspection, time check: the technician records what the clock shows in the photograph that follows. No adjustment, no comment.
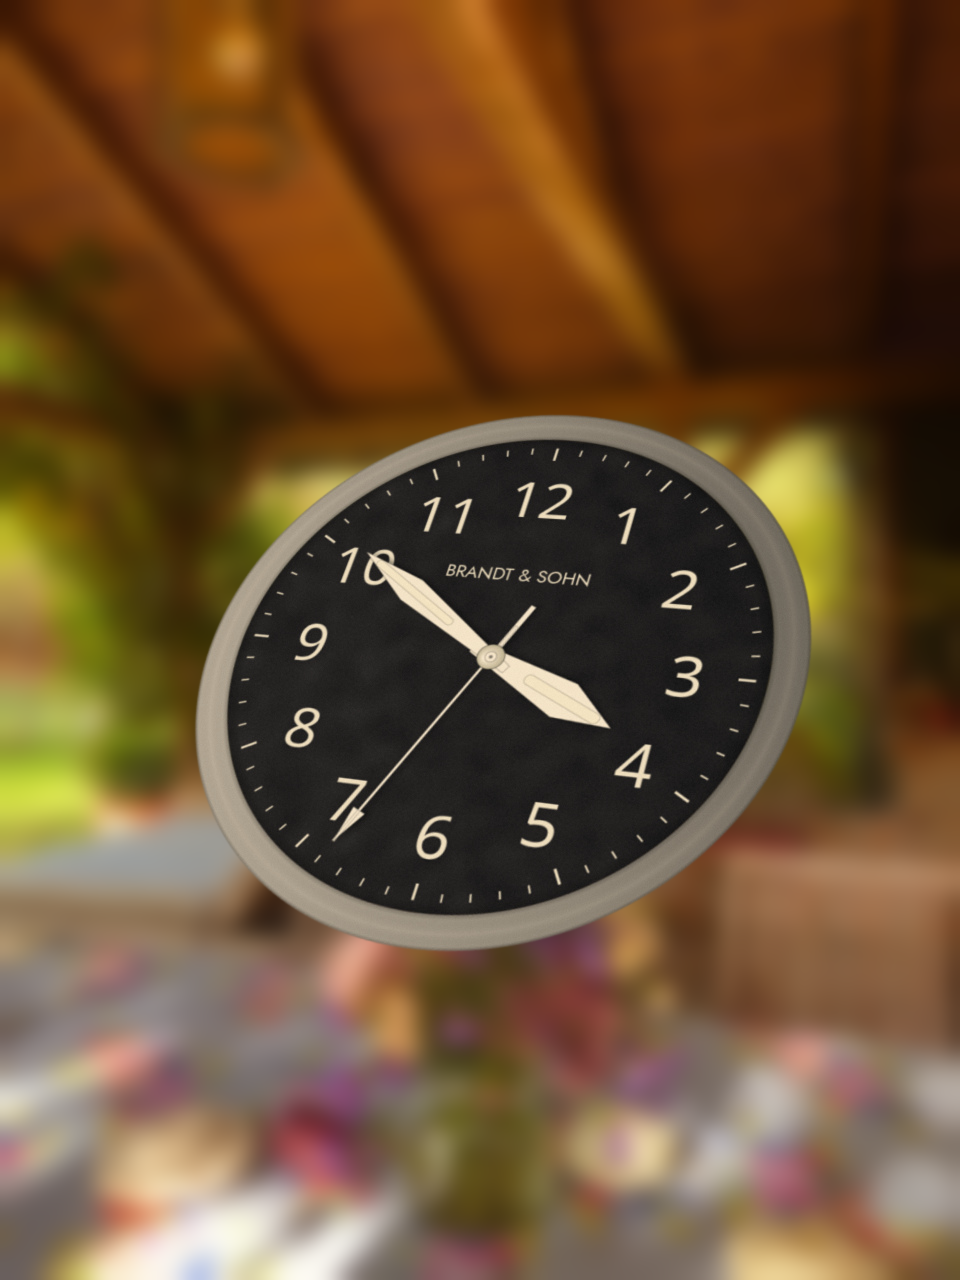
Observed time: 3:50:34
